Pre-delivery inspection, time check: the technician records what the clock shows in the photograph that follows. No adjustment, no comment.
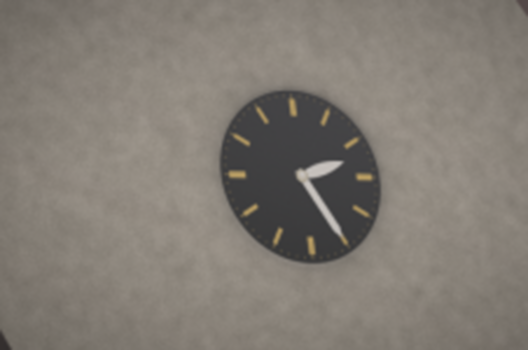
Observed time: 2:25
